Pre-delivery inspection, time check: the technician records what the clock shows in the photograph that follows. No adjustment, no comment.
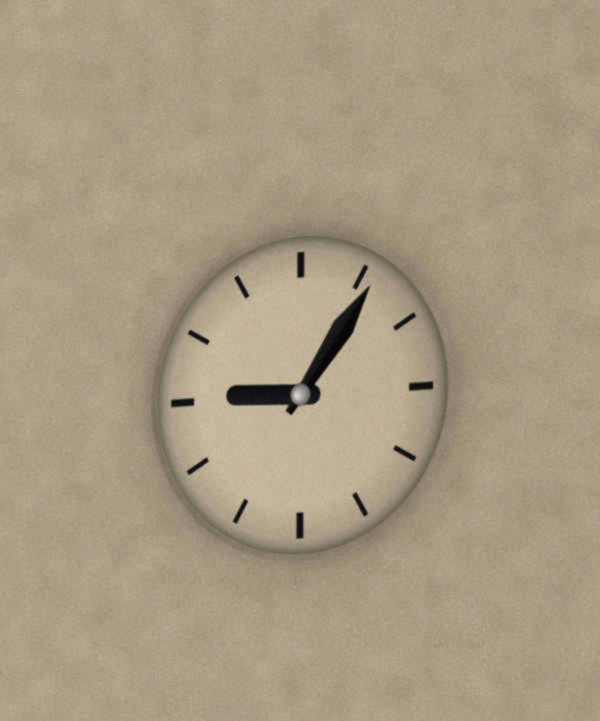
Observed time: 9:06
